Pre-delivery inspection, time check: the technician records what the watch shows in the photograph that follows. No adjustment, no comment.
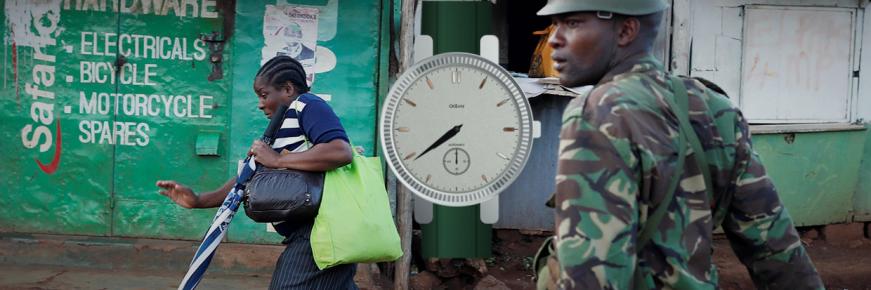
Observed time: 7:39
